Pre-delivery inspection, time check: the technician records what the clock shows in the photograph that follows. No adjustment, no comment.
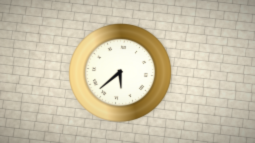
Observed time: 5:37
